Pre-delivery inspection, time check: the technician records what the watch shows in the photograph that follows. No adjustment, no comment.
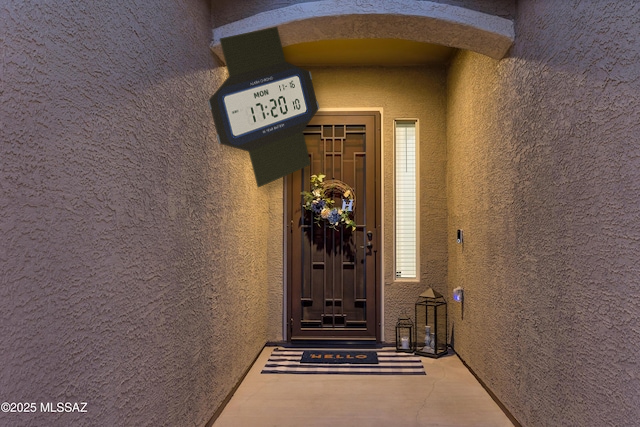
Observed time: 17:20:10
